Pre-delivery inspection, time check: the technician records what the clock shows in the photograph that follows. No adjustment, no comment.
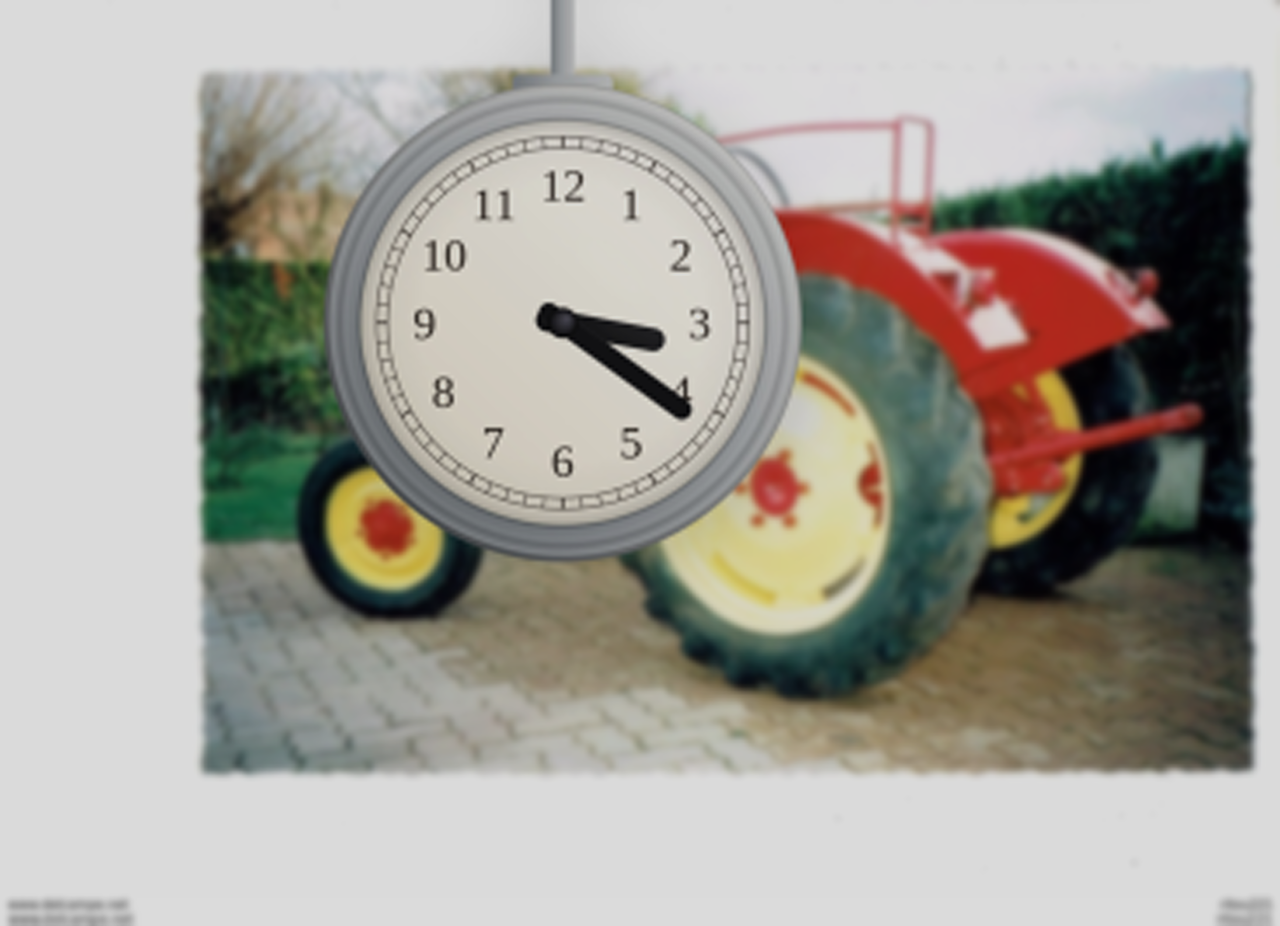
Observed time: 3:21
